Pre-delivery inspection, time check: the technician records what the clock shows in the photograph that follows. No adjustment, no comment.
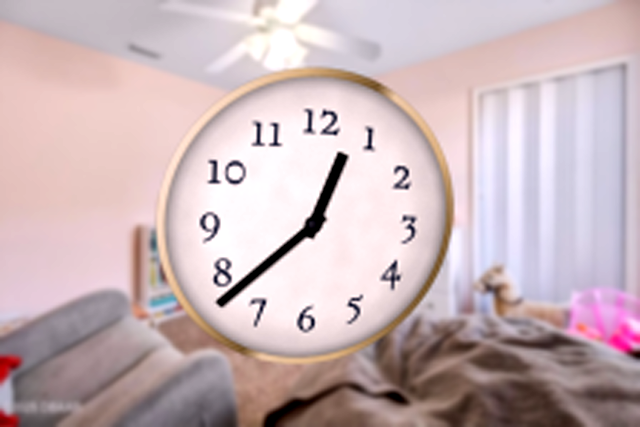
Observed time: 12:38
